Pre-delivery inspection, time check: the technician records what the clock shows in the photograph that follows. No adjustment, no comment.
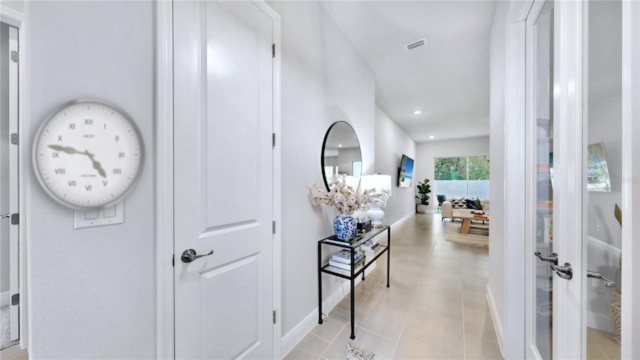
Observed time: 4:47
